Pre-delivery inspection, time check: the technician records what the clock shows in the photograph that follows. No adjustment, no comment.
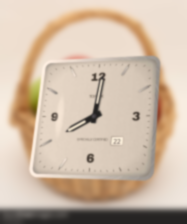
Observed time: 8:01
